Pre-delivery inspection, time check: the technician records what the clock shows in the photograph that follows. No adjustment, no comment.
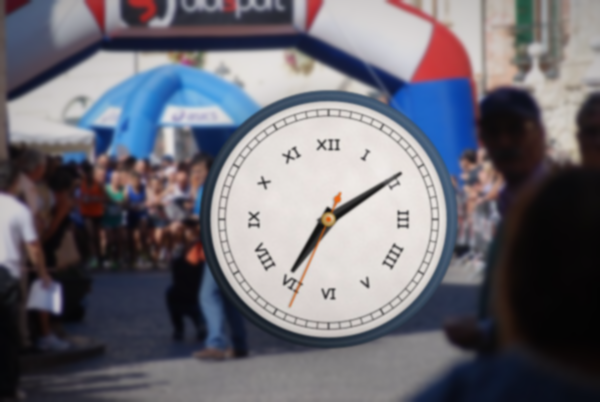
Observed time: 7:09:34
